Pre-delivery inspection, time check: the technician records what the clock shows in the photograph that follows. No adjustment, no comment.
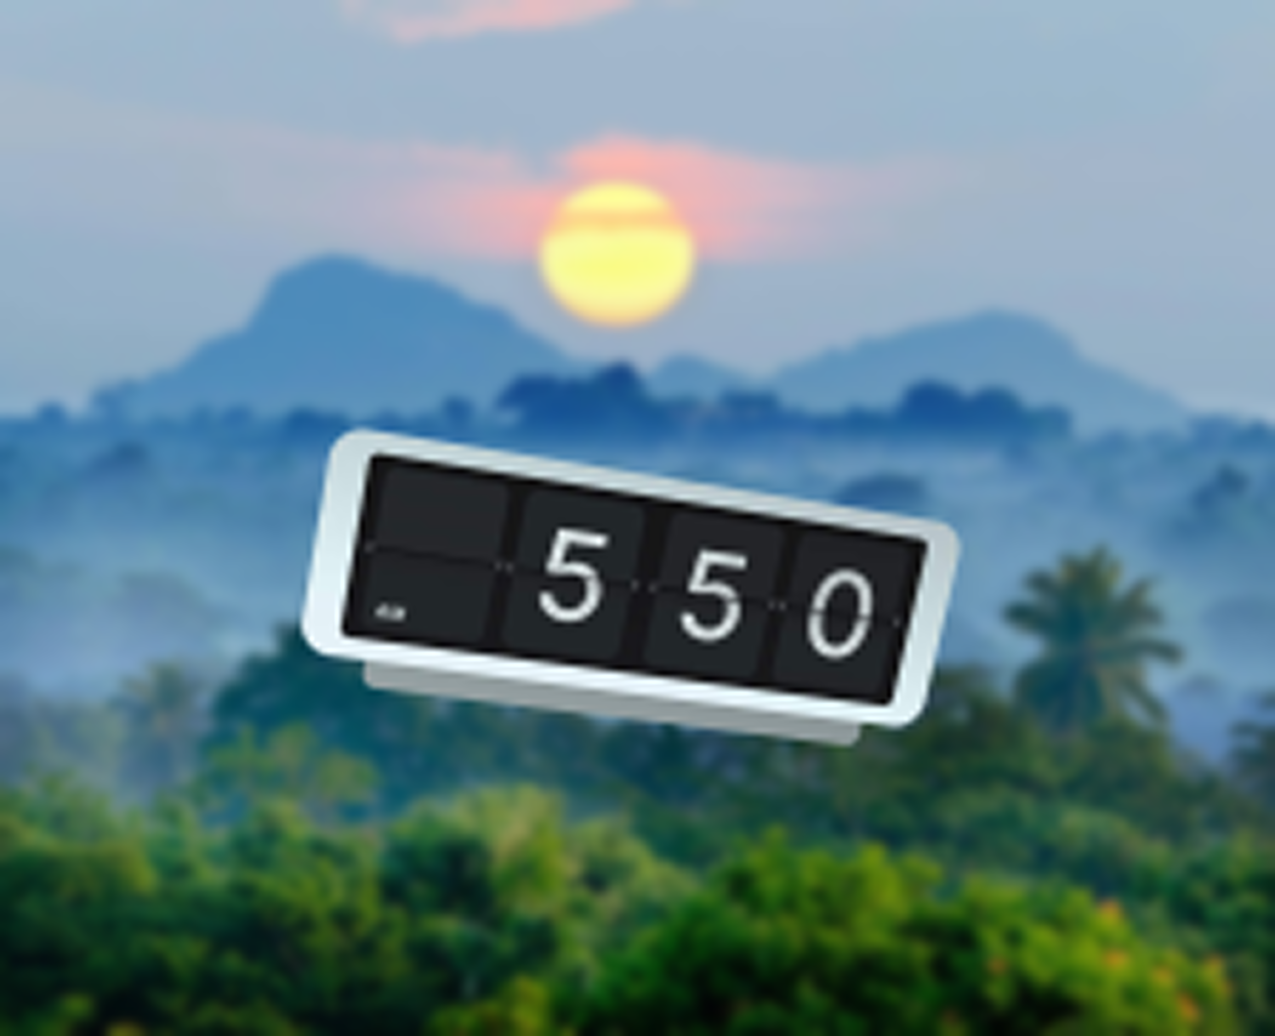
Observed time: 5:50
